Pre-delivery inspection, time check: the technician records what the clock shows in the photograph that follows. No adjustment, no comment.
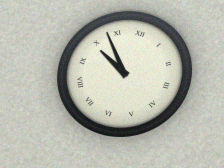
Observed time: 9:53
